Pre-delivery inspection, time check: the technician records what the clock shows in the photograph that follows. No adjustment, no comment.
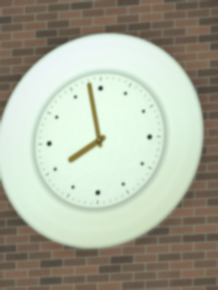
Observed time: 7:58
